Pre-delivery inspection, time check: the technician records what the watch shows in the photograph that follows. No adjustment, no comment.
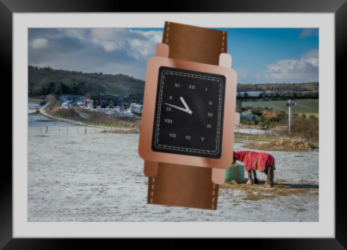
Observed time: 10:47
